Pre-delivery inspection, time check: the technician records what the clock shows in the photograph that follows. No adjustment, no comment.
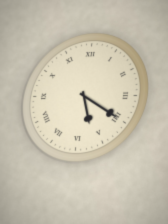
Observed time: 5:20
